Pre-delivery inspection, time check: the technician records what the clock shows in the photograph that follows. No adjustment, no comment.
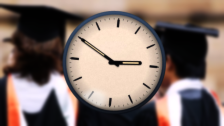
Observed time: 2:50
